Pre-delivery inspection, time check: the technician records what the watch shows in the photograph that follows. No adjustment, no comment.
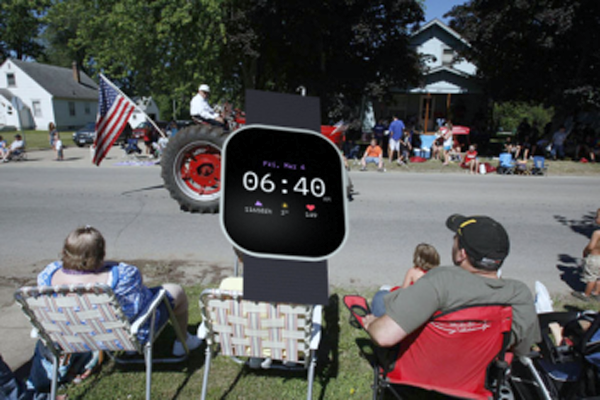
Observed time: 6:40
